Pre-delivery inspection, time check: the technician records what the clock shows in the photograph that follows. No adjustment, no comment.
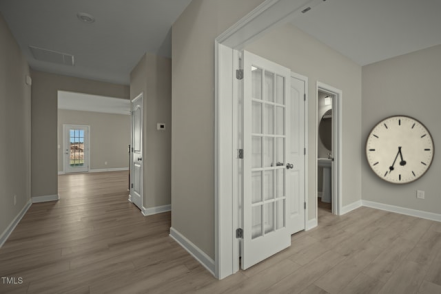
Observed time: 5:34
